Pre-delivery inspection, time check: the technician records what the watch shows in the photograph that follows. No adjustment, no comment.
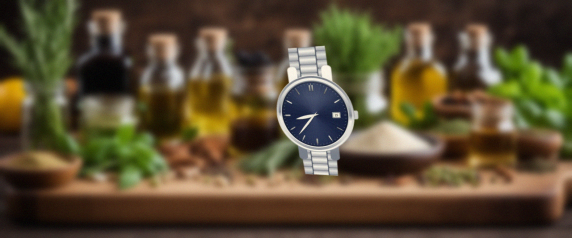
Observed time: 8:37
